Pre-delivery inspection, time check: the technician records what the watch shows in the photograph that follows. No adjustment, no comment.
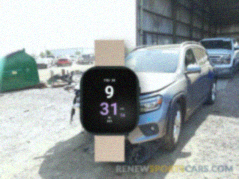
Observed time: 9:31
